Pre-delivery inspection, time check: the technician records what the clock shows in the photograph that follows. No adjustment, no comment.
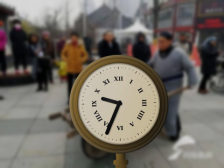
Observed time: 9:34
